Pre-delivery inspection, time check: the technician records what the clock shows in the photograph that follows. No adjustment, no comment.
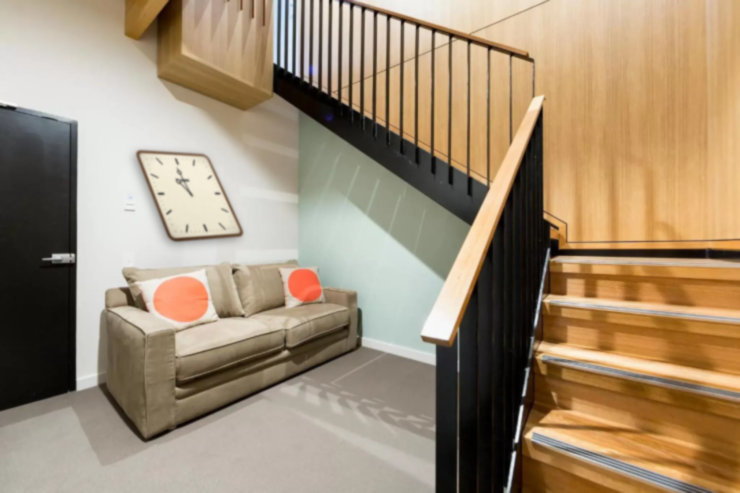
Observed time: 10:59
